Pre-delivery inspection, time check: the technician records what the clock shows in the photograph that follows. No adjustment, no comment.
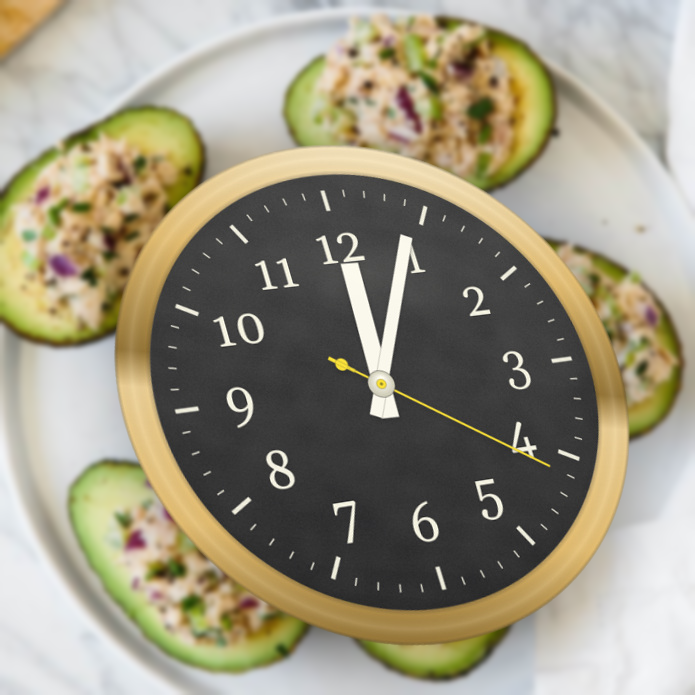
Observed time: 12:04:21
